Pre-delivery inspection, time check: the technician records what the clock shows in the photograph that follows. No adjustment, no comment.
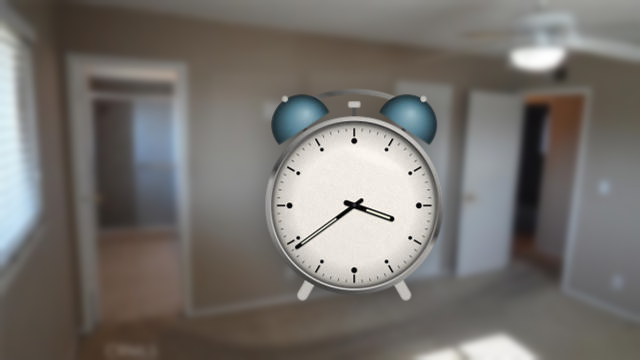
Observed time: 3:39
